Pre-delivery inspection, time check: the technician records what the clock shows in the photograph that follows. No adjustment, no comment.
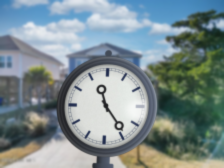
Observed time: 11:24
